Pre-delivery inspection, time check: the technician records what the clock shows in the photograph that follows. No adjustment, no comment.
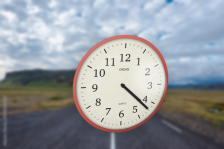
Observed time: 4:22
